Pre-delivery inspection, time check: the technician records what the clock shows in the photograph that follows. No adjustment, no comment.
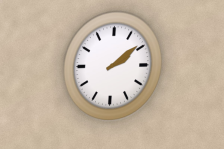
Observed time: 2:09
